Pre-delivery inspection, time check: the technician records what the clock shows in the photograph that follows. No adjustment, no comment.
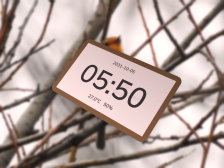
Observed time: 5:50
